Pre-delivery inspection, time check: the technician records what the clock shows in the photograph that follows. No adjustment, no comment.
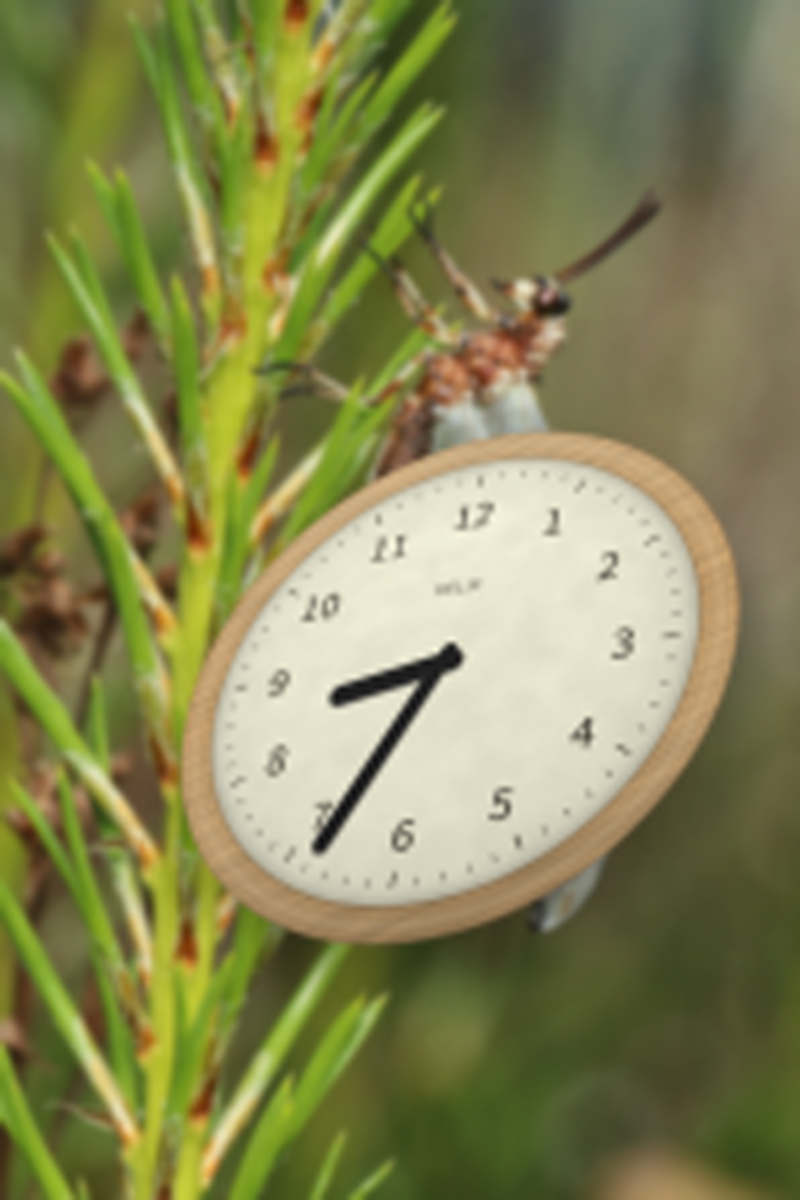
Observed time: 8:34
